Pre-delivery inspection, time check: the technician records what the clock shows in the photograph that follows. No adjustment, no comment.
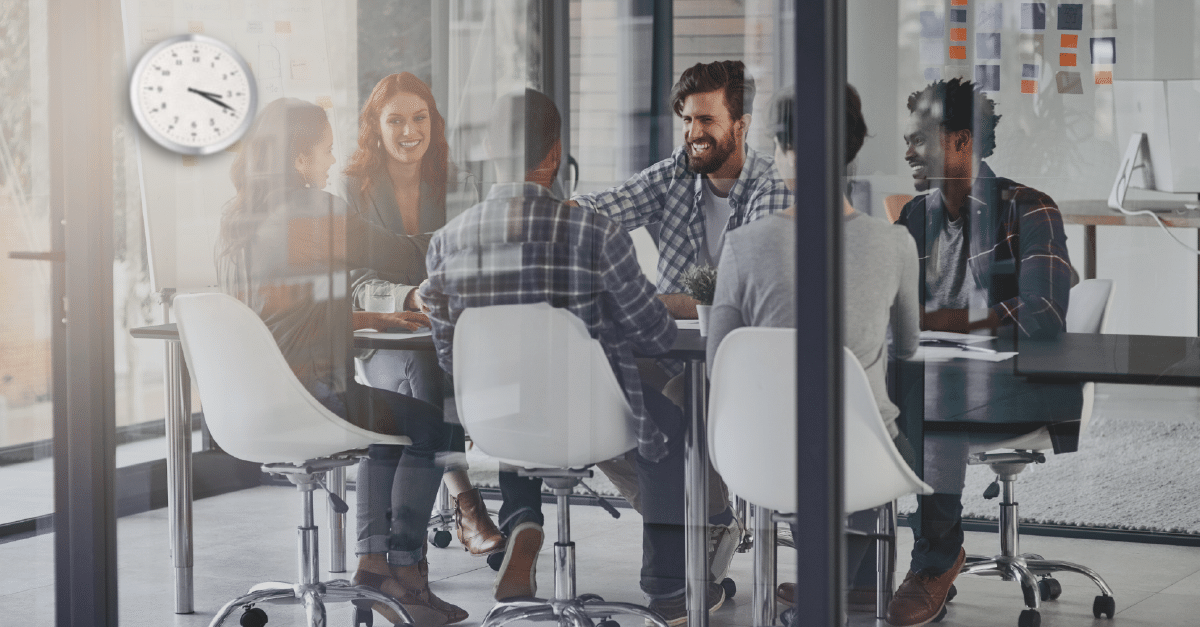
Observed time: 3:19
